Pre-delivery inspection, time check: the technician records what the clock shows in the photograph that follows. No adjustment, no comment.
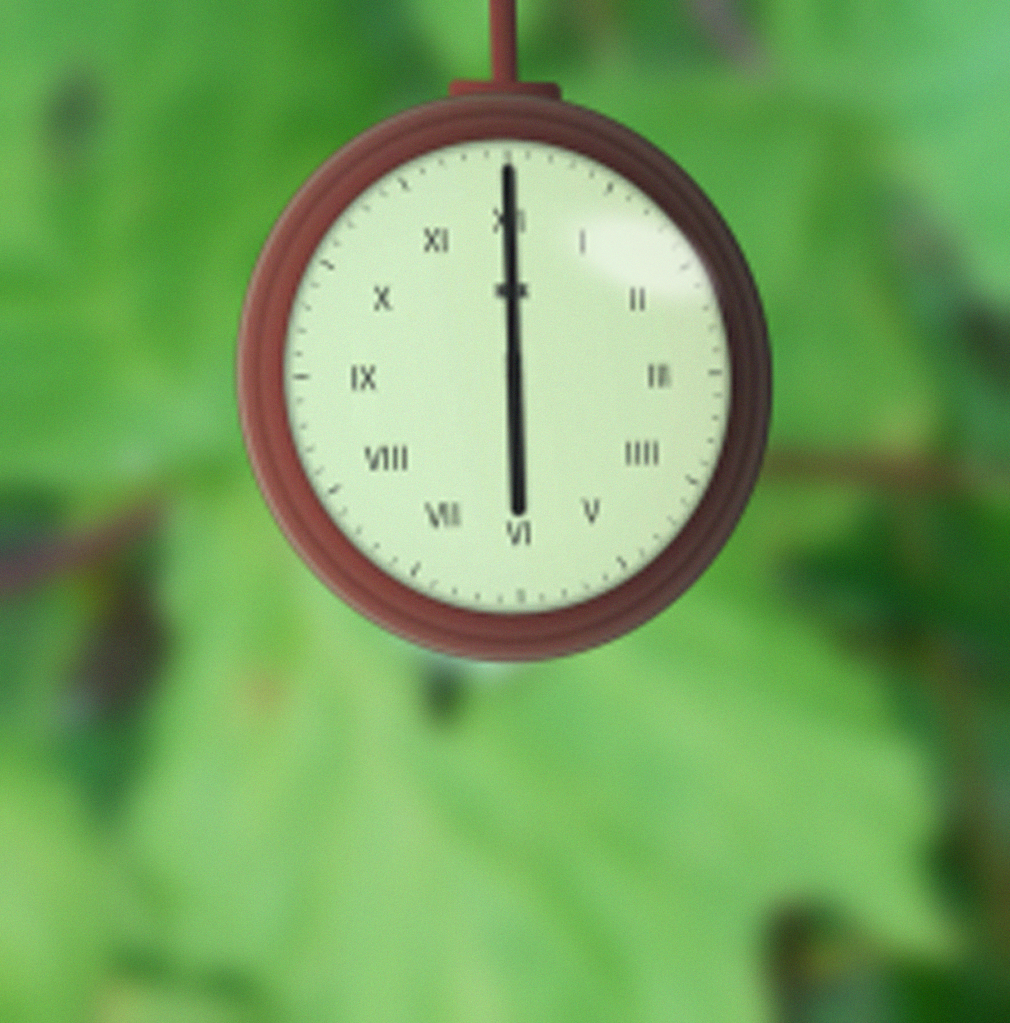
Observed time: 6:00
